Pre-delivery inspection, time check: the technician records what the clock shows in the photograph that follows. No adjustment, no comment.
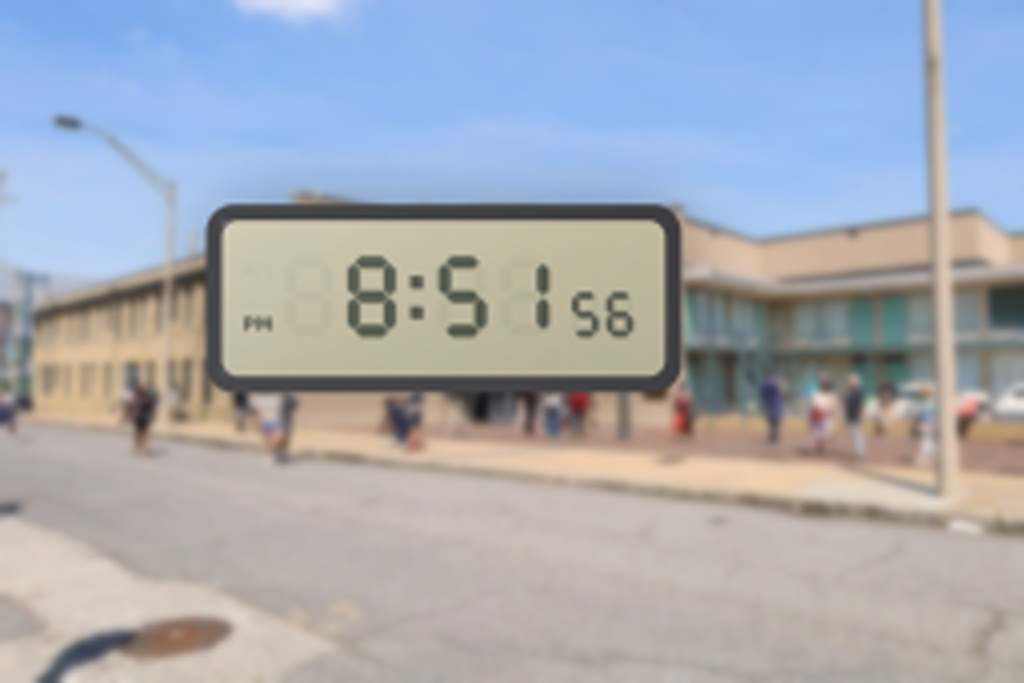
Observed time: 8:51:56
